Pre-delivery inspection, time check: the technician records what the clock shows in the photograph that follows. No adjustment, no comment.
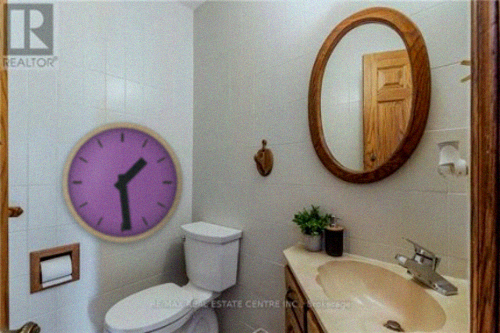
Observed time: 1:29
